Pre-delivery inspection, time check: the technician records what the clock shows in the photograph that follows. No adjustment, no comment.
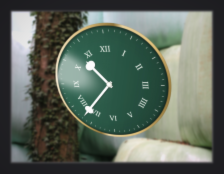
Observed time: 10:37
